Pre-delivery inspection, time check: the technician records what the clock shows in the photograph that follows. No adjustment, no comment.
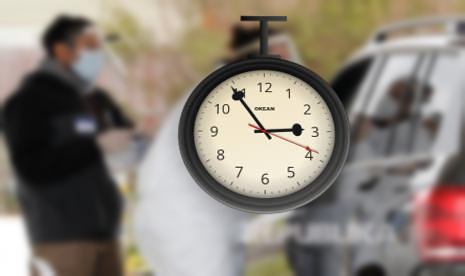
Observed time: 2:54:19
